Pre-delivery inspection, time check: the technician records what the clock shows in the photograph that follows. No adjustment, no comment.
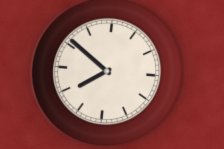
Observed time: 7:51
